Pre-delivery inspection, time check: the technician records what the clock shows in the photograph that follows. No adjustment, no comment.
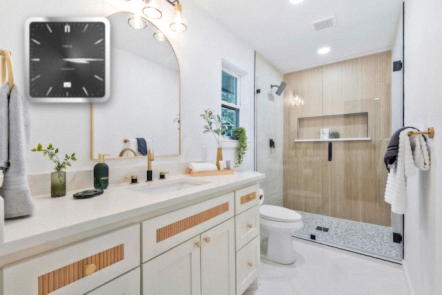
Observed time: 3:15
